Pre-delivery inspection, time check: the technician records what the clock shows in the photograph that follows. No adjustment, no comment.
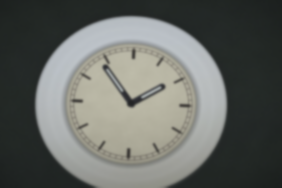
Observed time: 1:54
